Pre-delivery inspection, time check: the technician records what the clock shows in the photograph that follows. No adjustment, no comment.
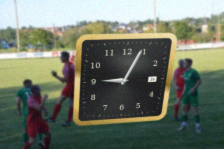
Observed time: 9:04
